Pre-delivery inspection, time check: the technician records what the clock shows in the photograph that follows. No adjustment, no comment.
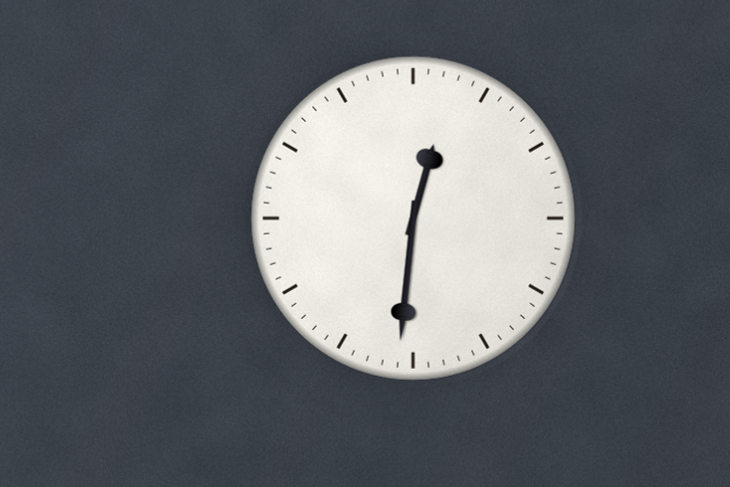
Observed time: 12:31
